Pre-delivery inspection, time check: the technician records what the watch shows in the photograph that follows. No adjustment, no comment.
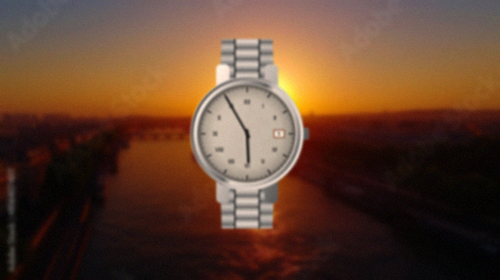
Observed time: 5:55
